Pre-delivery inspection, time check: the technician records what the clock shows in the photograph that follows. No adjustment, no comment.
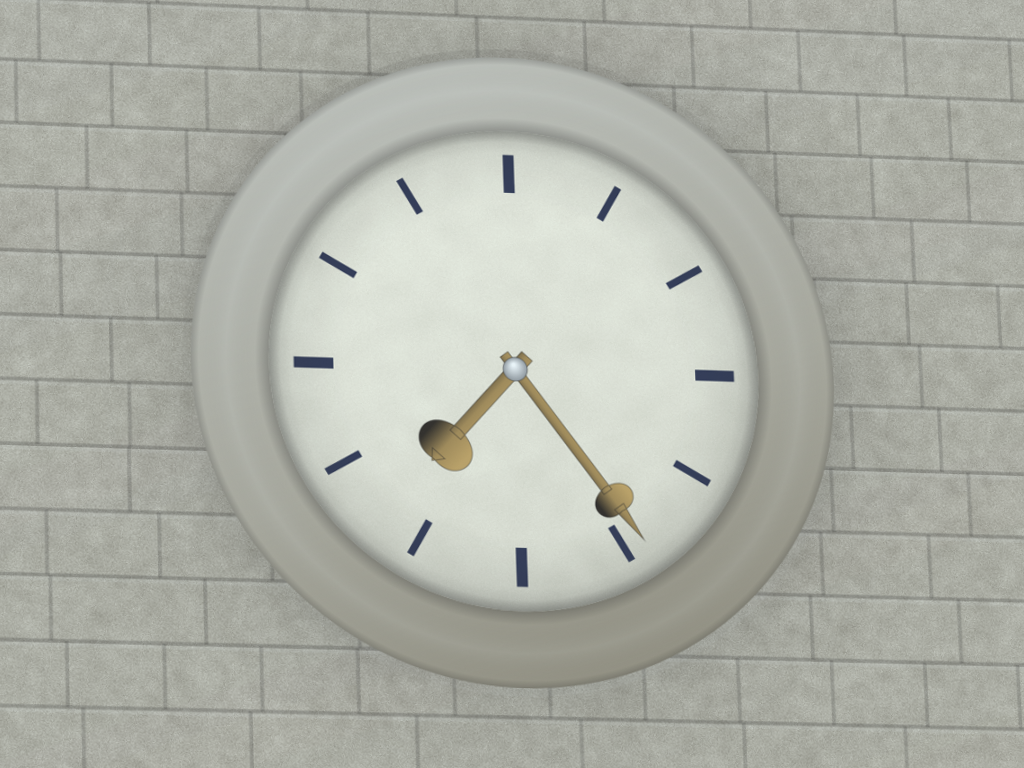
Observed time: 7:24
